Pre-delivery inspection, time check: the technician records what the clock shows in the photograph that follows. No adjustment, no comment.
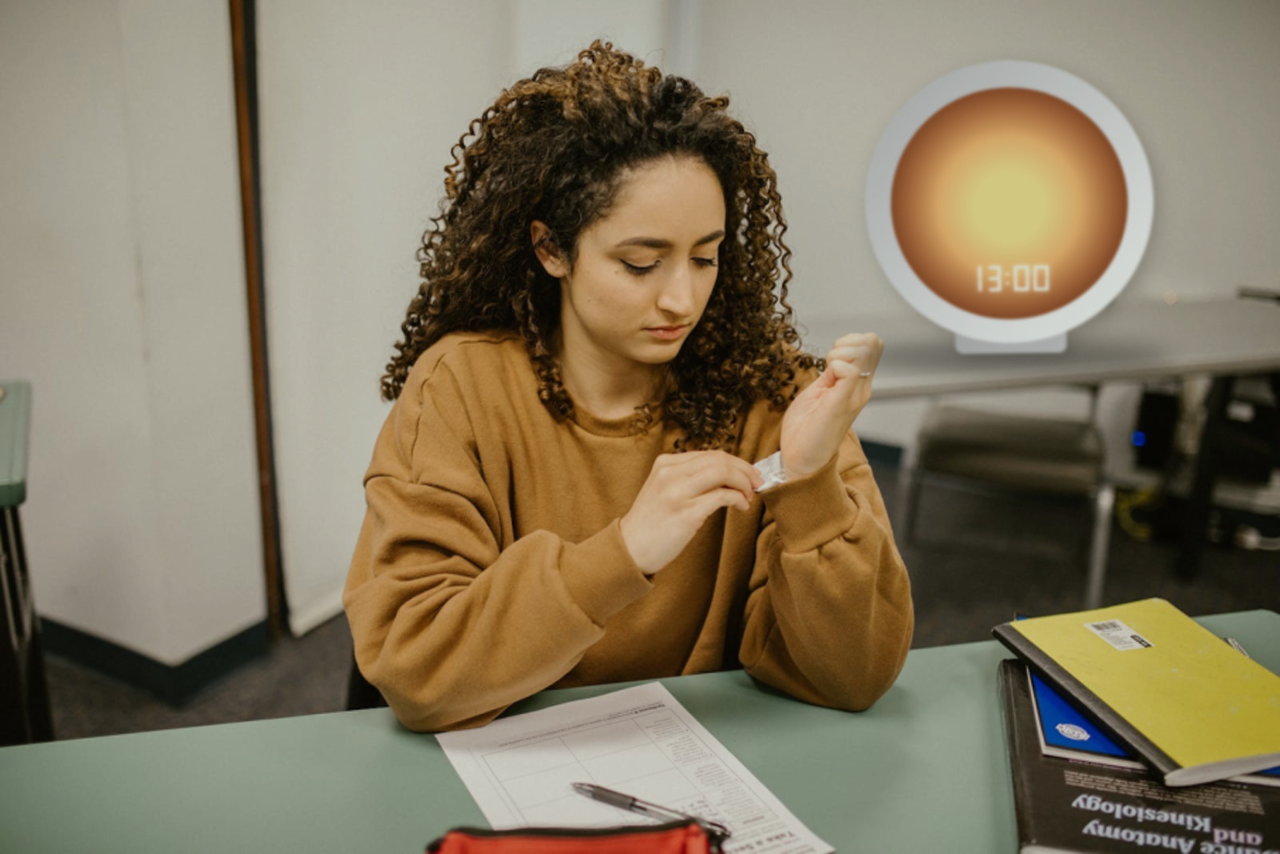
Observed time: 13:00
